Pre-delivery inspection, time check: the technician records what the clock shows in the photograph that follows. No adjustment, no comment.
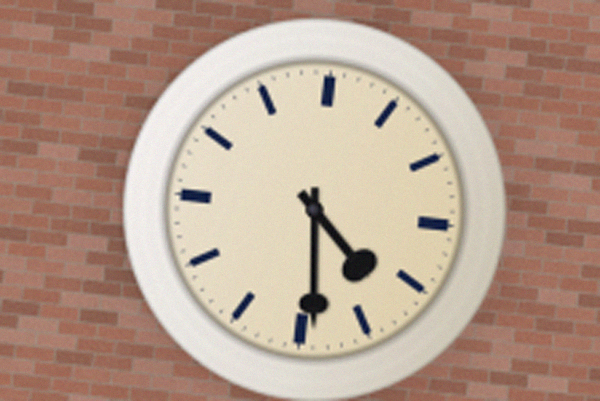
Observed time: 4:29
